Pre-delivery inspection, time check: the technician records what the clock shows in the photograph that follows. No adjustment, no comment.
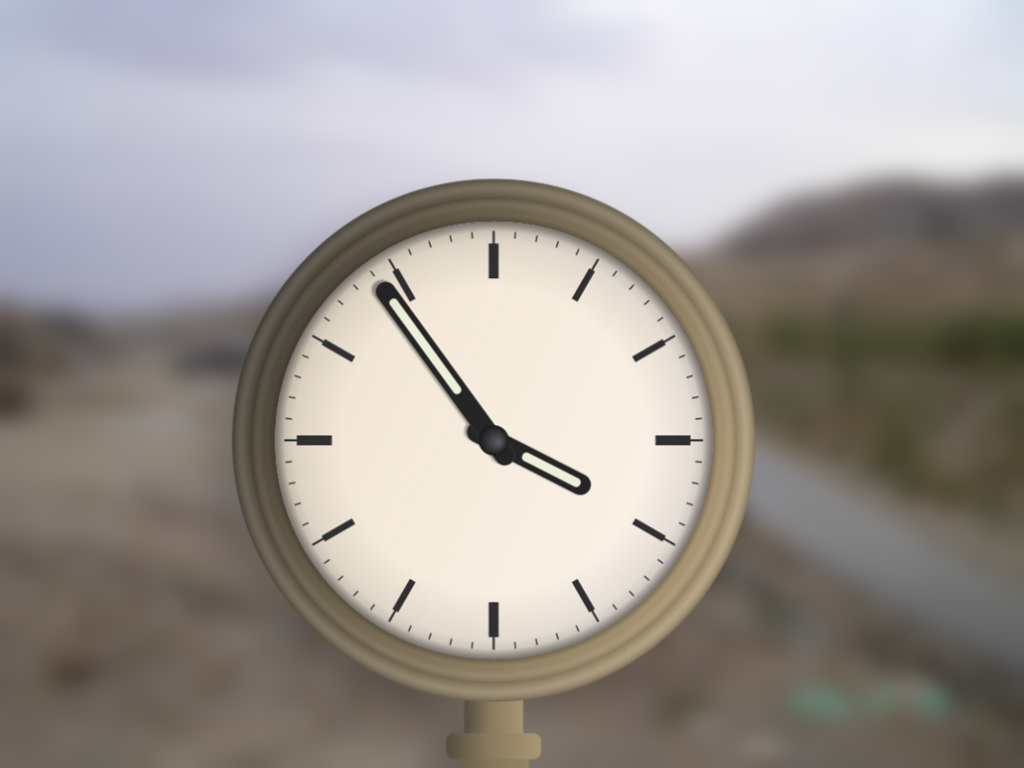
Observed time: 3:54
